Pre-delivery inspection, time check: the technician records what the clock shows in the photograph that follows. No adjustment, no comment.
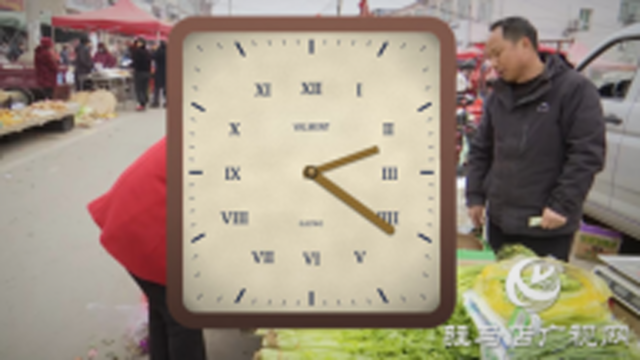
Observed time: 2:21
